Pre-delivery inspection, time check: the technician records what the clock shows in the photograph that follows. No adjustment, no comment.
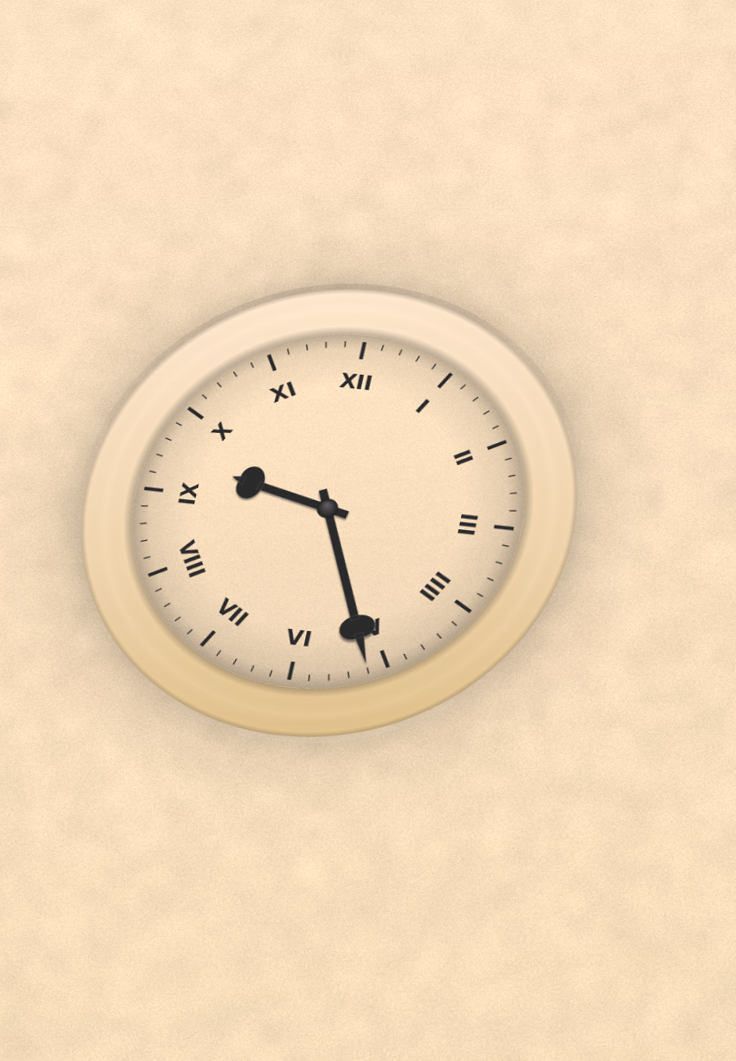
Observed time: 9:26
